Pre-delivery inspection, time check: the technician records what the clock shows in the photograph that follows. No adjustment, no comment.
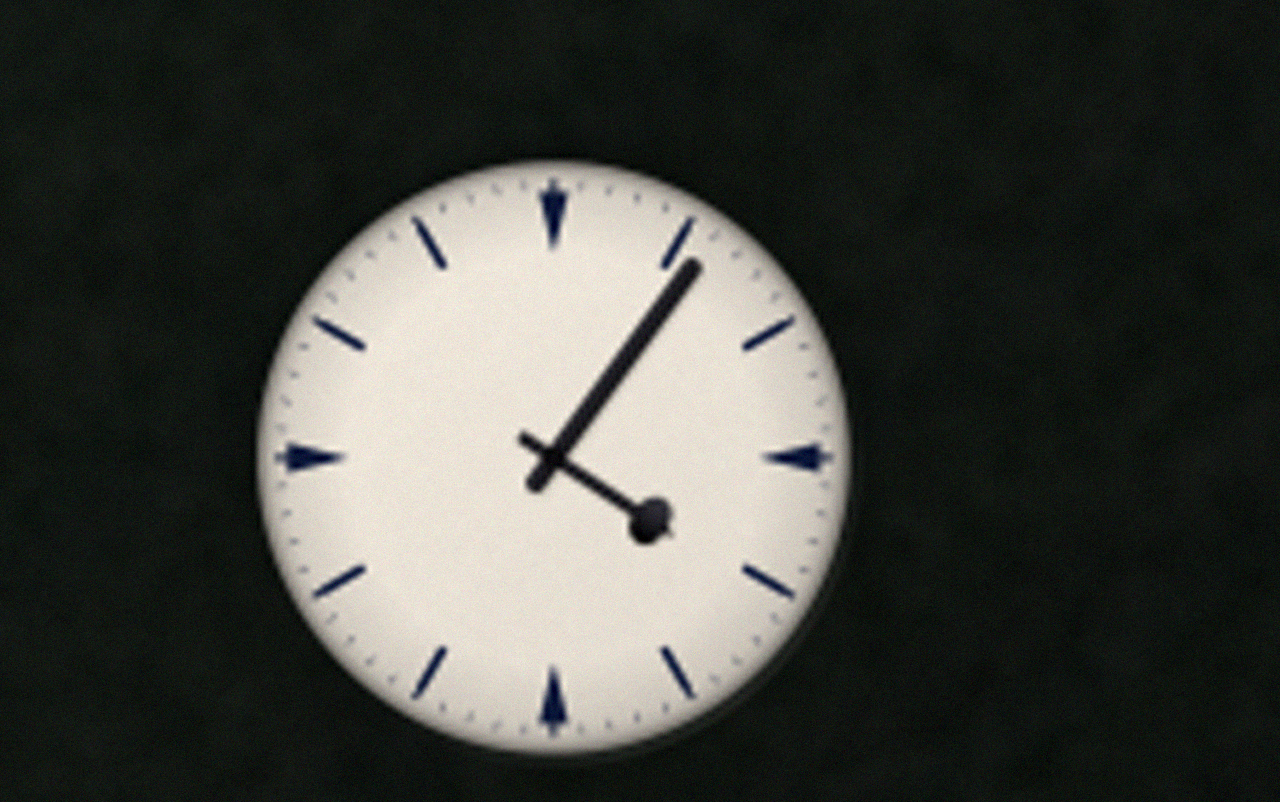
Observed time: 4:06
